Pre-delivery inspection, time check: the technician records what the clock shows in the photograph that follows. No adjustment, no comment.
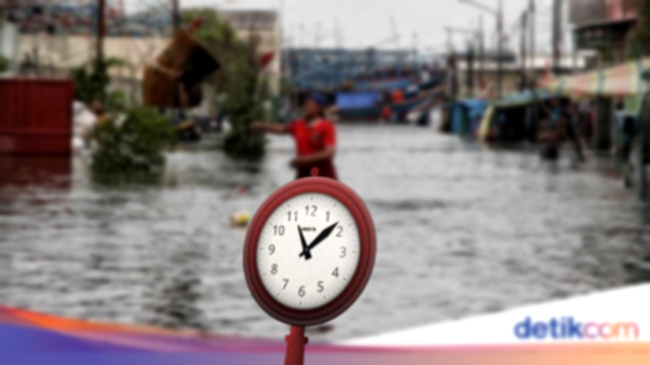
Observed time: 11:08
